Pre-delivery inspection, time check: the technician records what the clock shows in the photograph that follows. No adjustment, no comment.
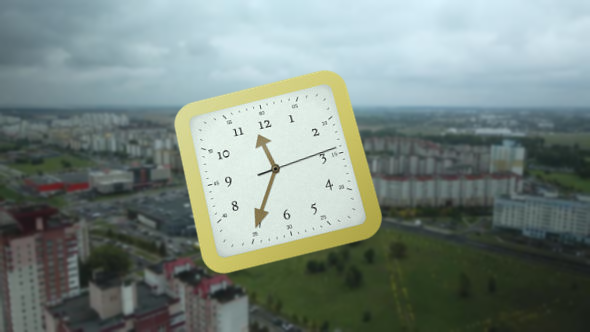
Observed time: 11:35:14
